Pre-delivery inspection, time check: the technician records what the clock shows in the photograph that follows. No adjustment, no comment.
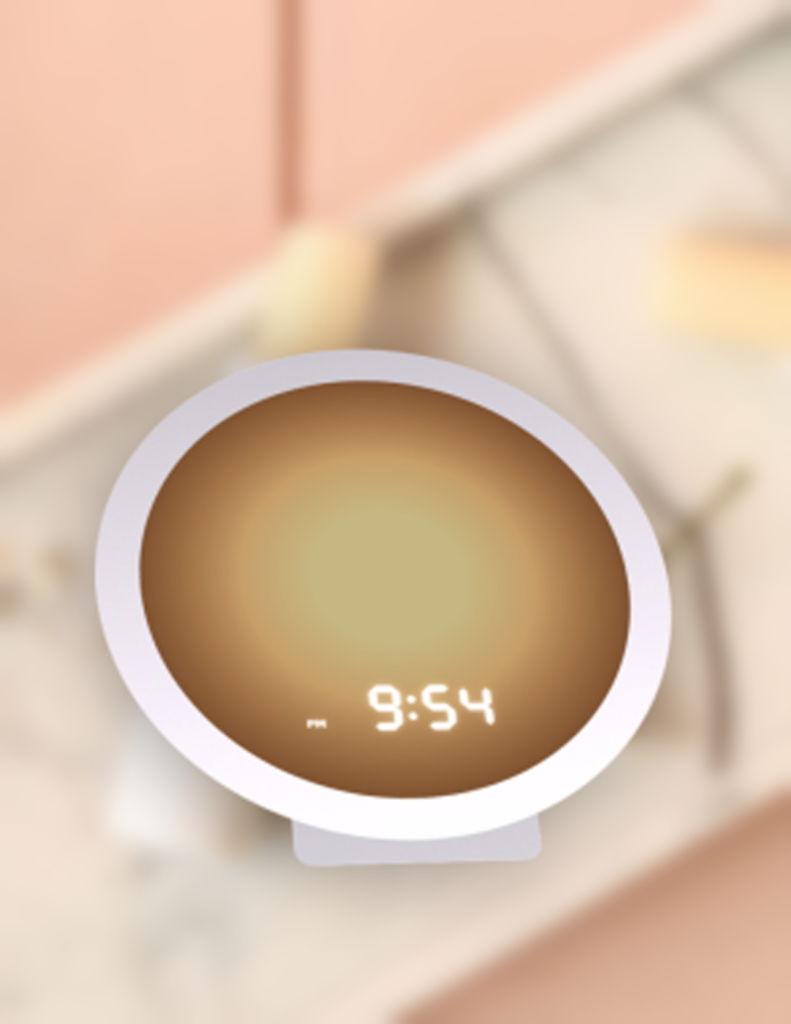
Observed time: 9:54
